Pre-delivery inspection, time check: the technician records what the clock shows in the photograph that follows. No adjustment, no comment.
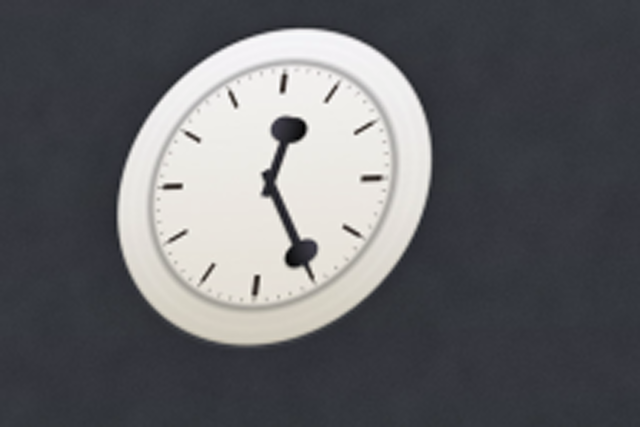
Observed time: 12:25
